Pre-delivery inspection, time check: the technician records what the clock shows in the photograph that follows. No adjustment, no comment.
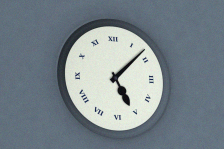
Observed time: 5:08
